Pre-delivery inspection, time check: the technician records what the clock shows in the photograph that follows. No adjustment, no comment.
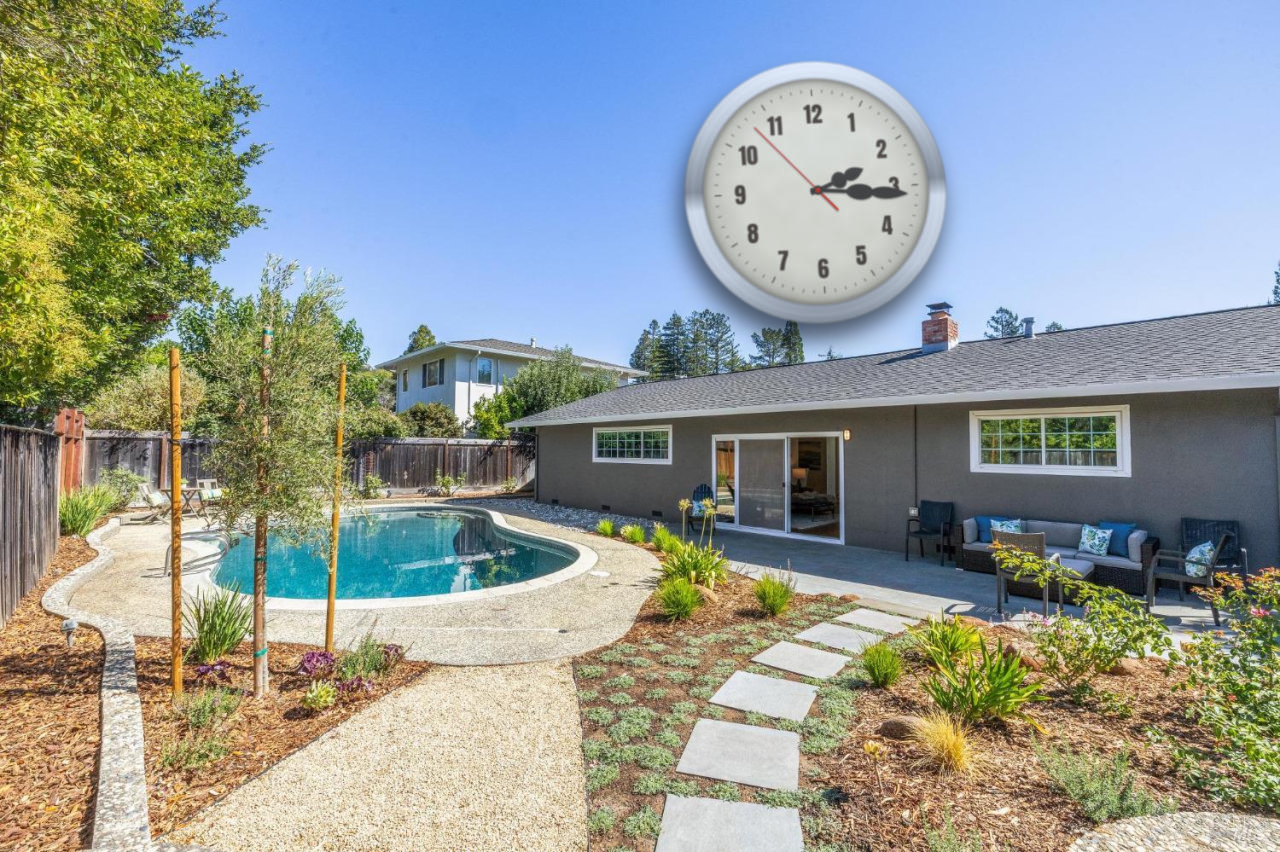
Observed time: 2:15:53
